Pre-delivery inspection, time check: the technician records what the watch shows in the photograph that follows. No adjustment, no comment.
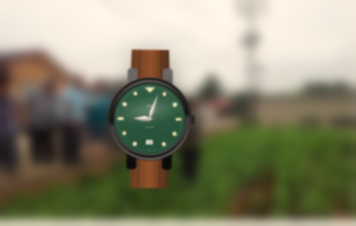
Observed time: 9:03
